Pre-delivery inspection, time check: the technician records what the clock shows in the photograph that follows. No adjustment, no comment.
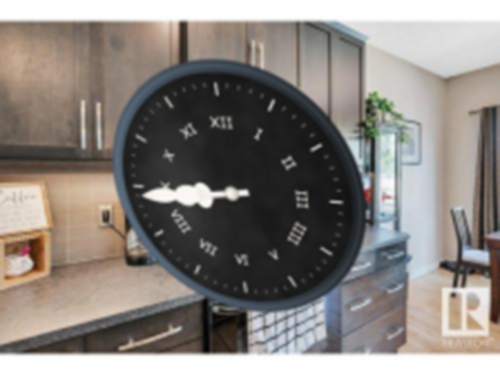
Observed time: 8:44
